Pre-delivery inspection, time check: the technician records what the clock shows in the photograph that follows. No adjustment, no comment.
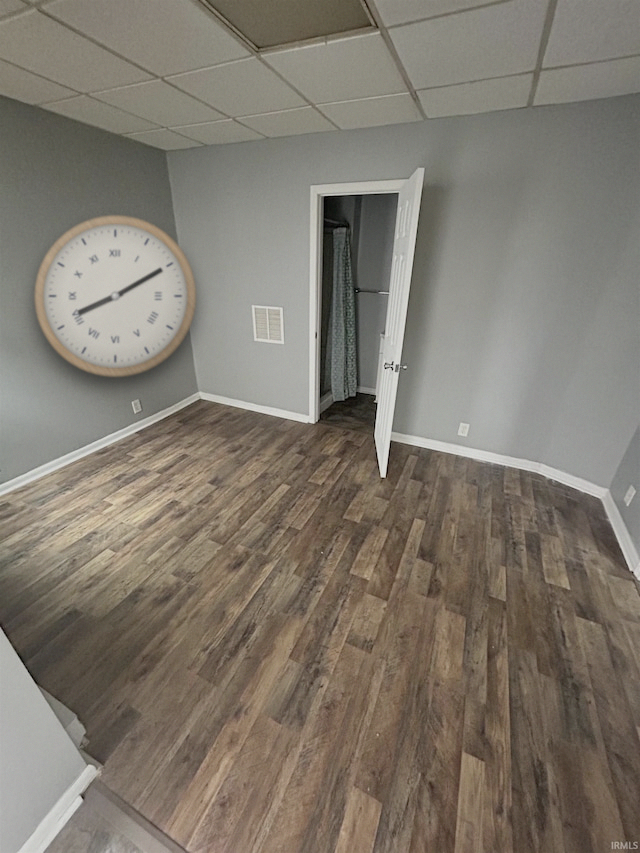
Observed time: 8:10
